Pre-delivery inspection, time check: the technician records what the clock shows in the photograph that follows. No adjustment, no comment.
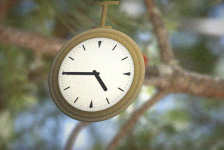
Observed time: 4:45
